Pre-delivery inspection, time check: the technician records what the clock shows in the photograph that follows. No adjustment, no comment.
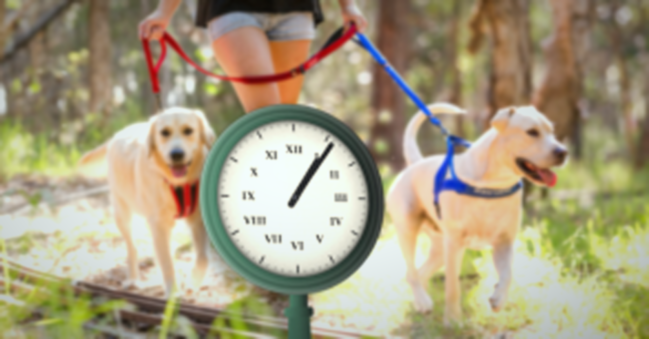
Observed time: 1:06
